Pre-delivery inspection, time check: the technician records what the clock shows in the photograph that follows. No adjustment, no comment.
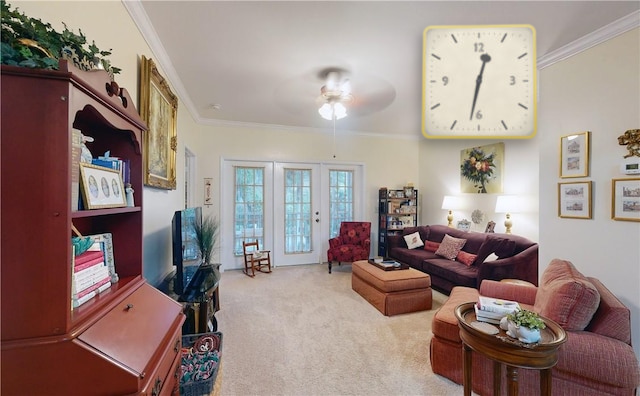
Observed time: 12:32
